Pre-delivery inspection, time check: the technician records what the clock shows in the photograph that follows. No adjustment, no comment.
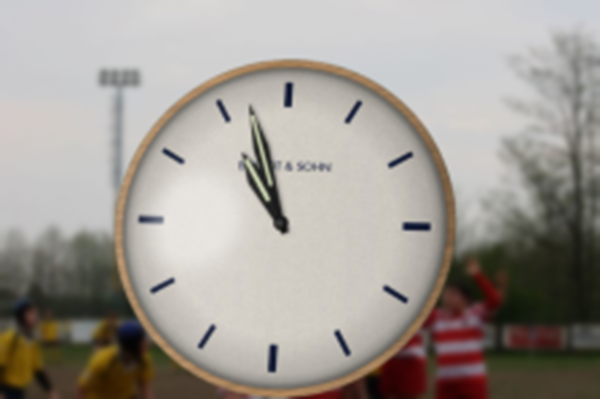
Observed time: 10:57
